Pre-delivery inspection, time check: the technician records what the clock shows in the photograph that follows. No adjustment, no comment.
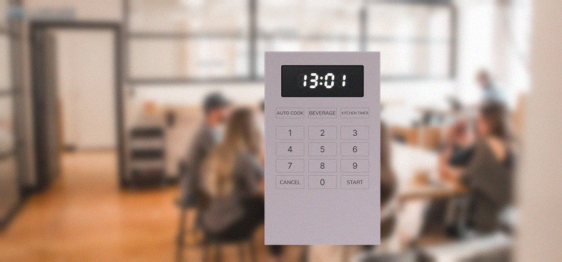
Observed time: 13:01
